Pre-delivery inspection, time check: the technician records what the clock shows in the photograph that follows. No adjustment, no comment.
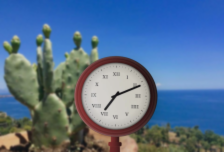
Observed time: 7:11
